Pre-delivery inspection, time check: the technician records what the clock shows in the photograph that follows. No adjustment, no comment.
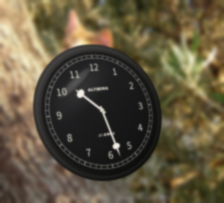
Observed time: 10:28
